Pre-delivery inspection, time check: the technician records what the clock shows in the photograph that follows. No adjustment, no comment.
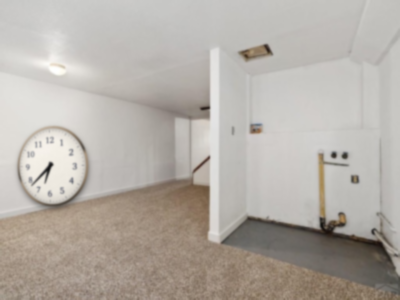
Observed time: 6:38
